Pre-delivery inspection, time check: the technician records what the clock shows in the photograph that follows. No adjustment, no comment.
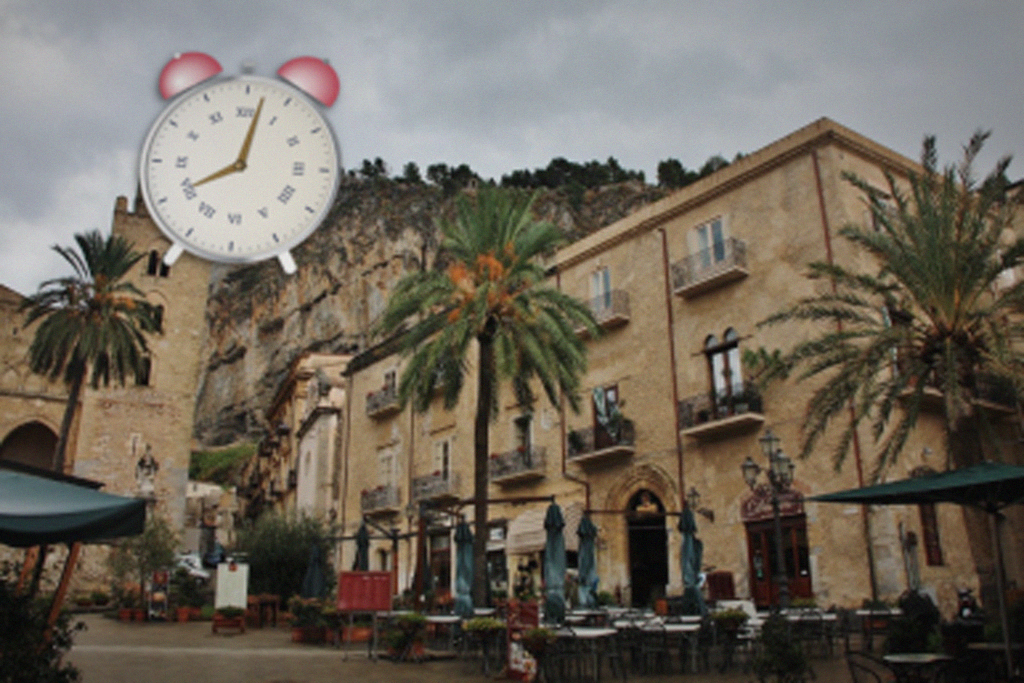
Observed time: 8:02
